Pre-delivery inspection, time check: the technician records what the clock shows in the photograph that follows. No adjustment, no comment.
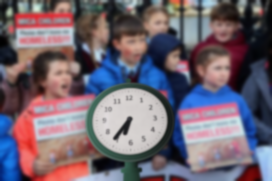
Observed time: 6:36
